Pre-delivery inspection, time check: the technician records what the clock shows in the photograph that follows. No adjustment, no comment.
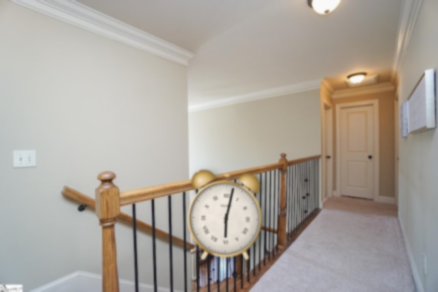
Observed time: 6:02
